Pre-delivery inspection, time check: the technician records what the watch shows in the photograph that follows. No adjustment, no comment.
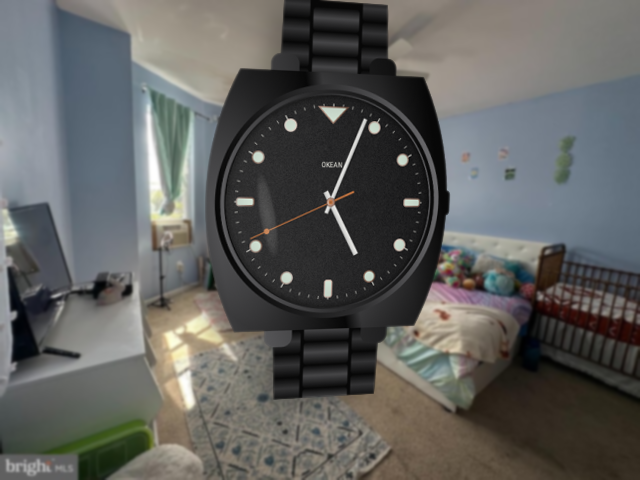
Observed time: 5:03:41
